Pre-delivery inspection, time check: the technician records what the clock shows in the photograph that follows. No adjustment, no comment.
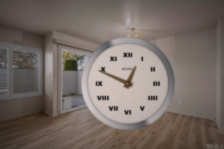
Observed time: 12:49
